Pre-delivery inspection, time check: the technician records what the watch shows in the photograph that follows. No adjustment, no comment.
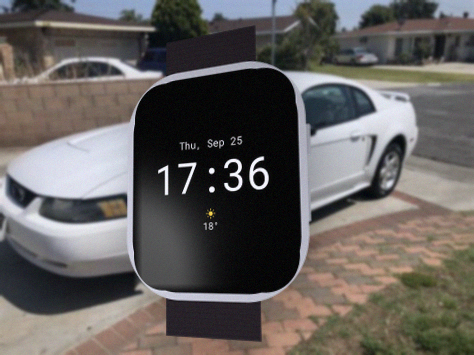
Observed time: 17:36
